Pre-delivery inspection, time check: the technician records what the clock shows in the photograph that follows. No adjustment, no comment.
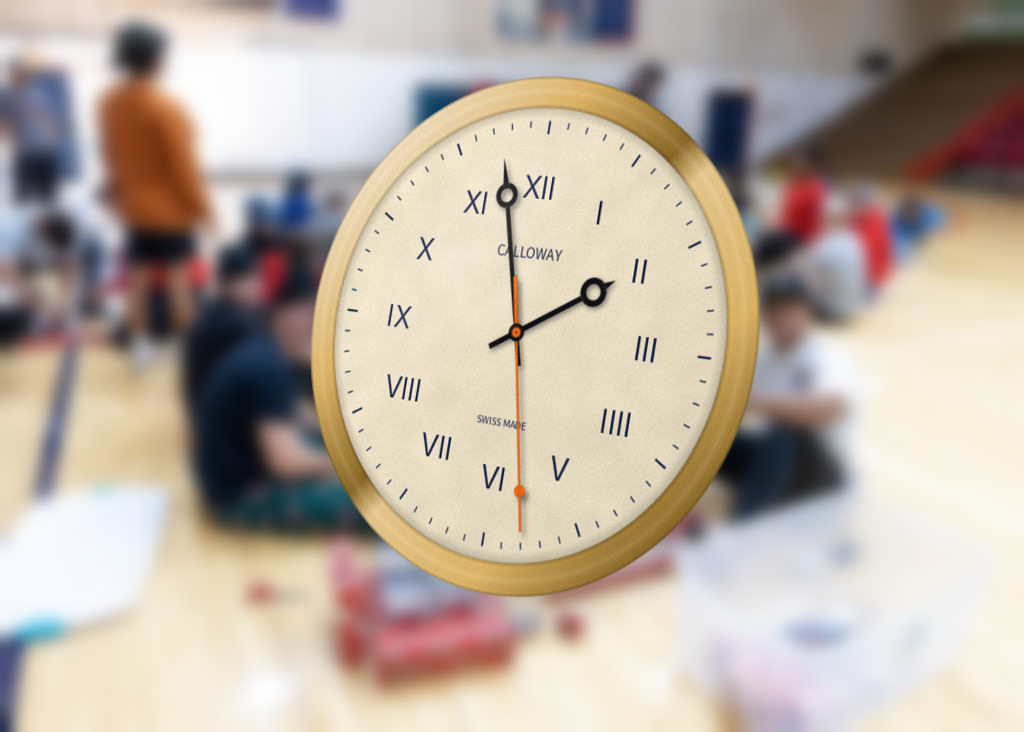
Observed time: 1:57:28
